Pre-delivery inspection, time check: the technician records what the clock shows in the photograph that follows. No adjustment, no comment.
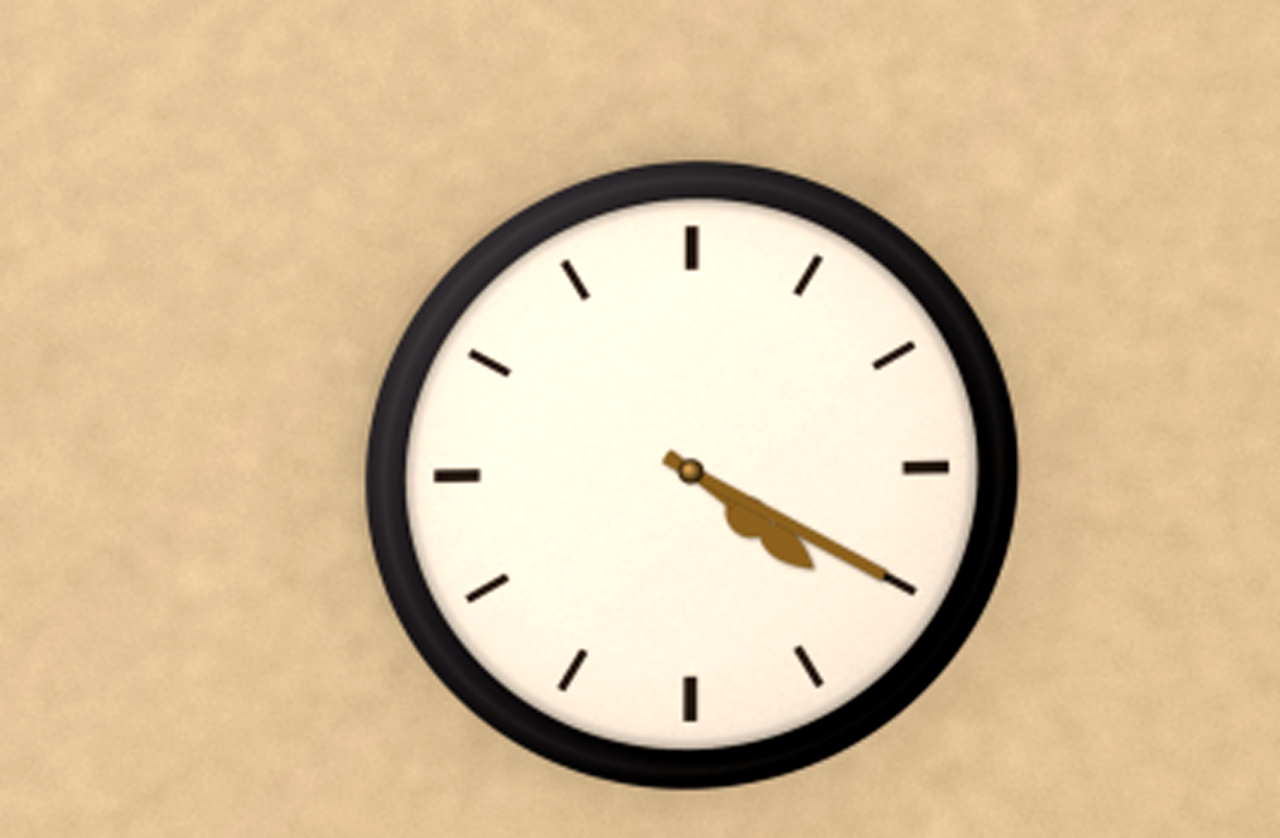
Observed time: 4:20
